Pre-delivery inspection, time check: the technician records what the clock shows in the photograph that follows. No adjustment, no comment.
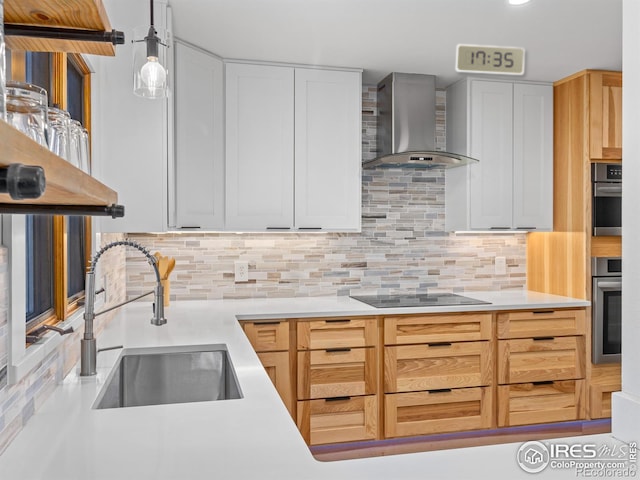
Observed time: 17:35
